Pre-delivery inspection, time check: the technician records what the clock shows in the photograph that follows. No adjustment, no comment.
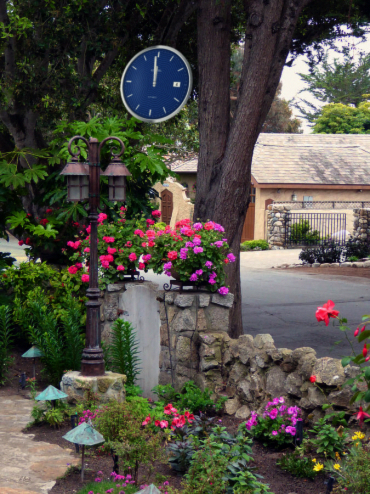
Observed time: 11:59
